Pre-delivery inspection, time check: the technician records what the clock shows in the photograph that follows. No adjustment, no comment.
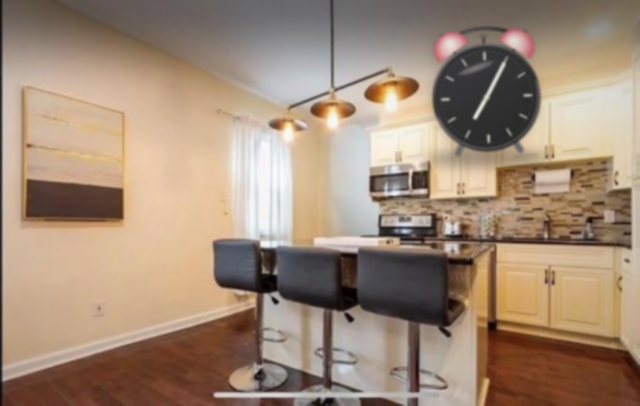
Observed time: 7:05
